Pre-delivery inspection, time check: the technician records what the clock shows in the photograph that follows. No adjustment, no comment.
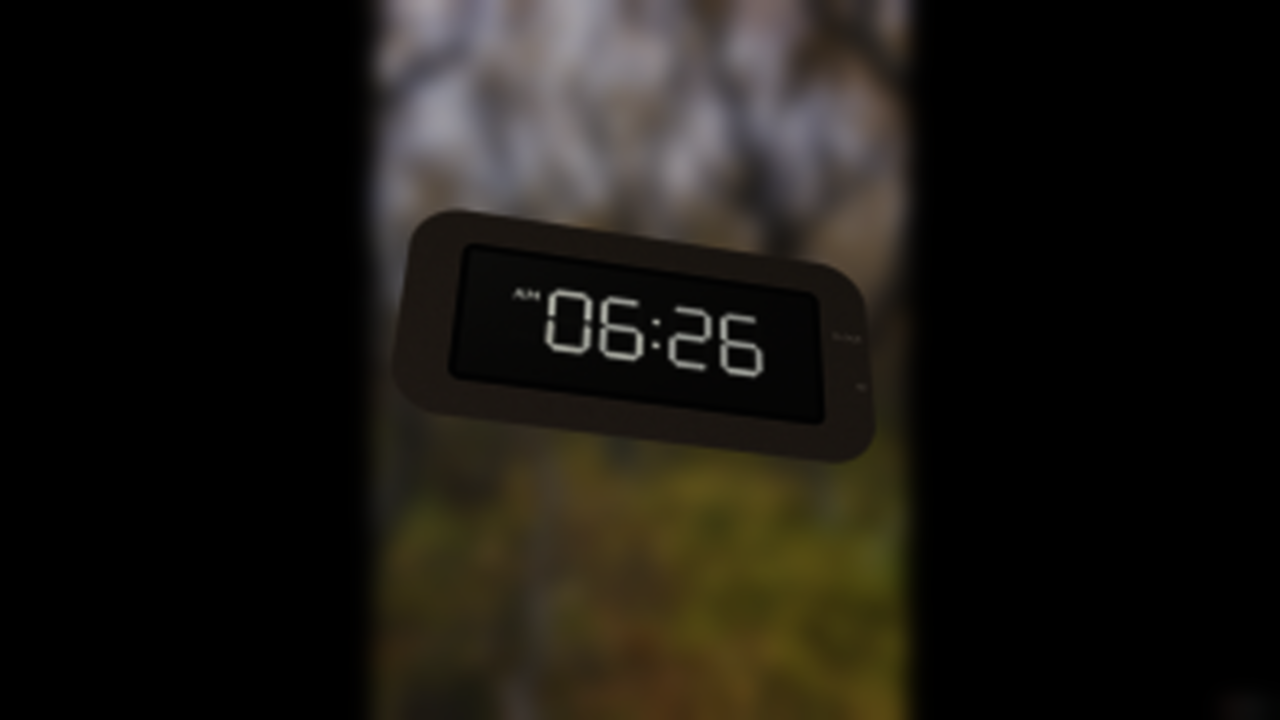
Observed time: 6:26
